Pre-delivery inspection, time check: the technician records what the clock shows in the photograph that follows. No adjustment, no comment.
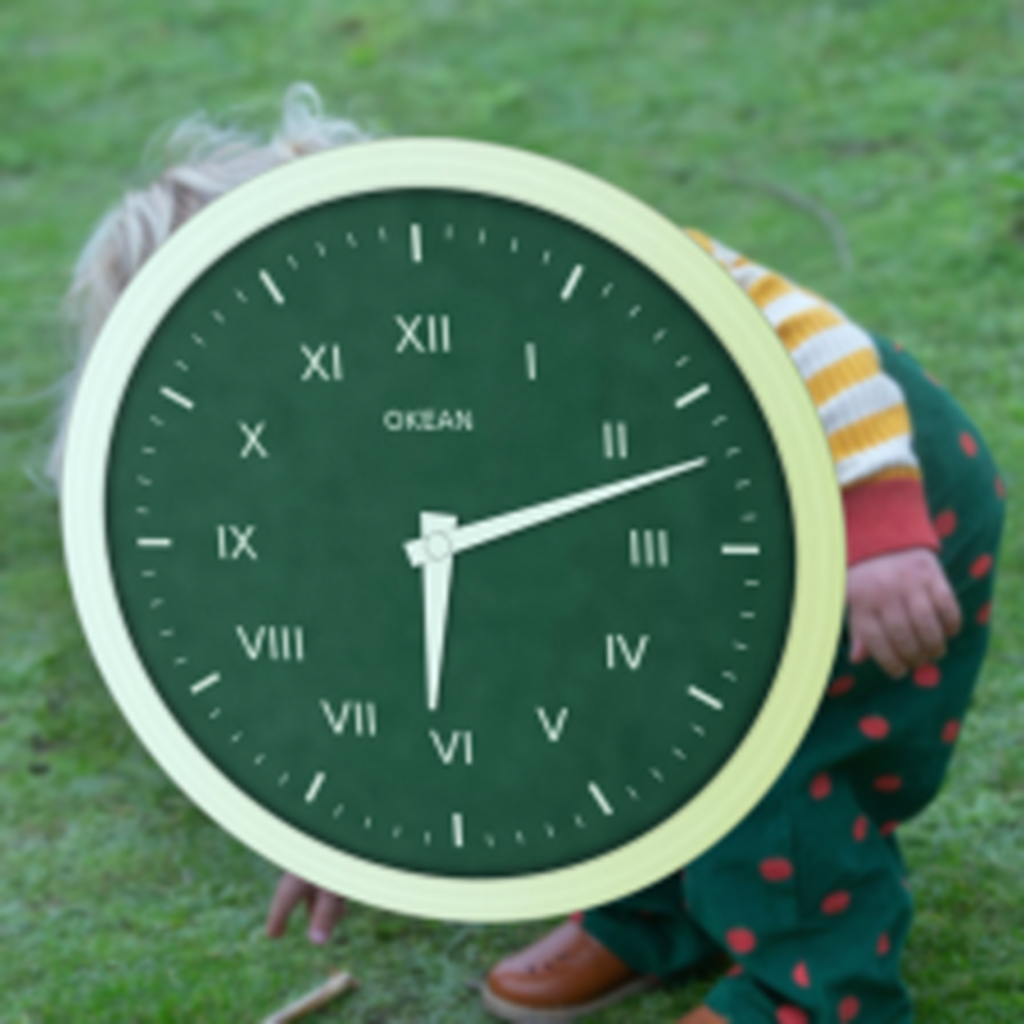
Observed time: 6:12
